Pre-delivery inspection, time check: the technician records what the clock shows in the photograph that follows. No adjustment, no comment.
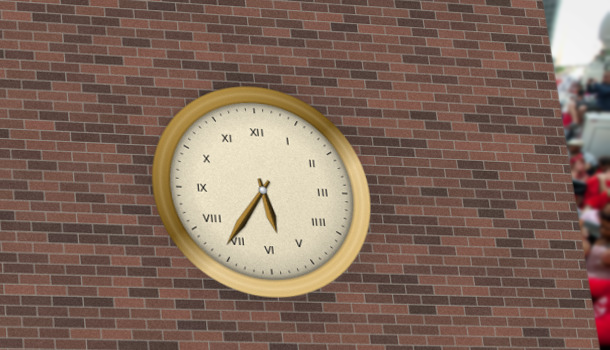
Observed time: 5:36
